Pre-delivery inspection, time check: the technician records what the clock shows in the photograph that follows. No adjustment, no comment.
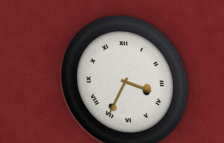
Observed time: 3:35
